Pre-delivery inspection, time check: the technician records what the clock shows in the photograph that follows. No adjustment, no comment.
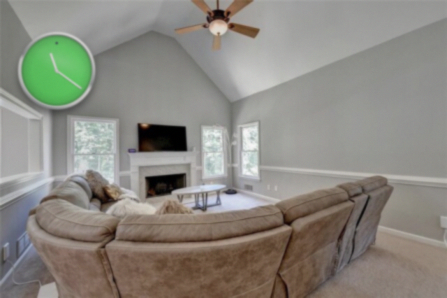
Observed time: 11:21
